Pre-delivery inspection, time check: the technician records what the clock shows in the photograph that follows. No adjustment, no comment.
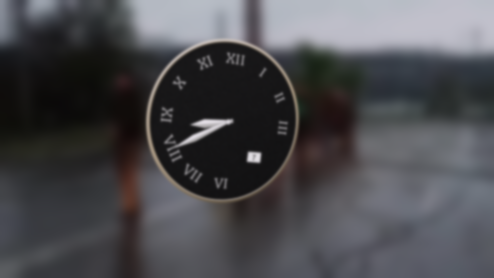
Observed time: 8:40
